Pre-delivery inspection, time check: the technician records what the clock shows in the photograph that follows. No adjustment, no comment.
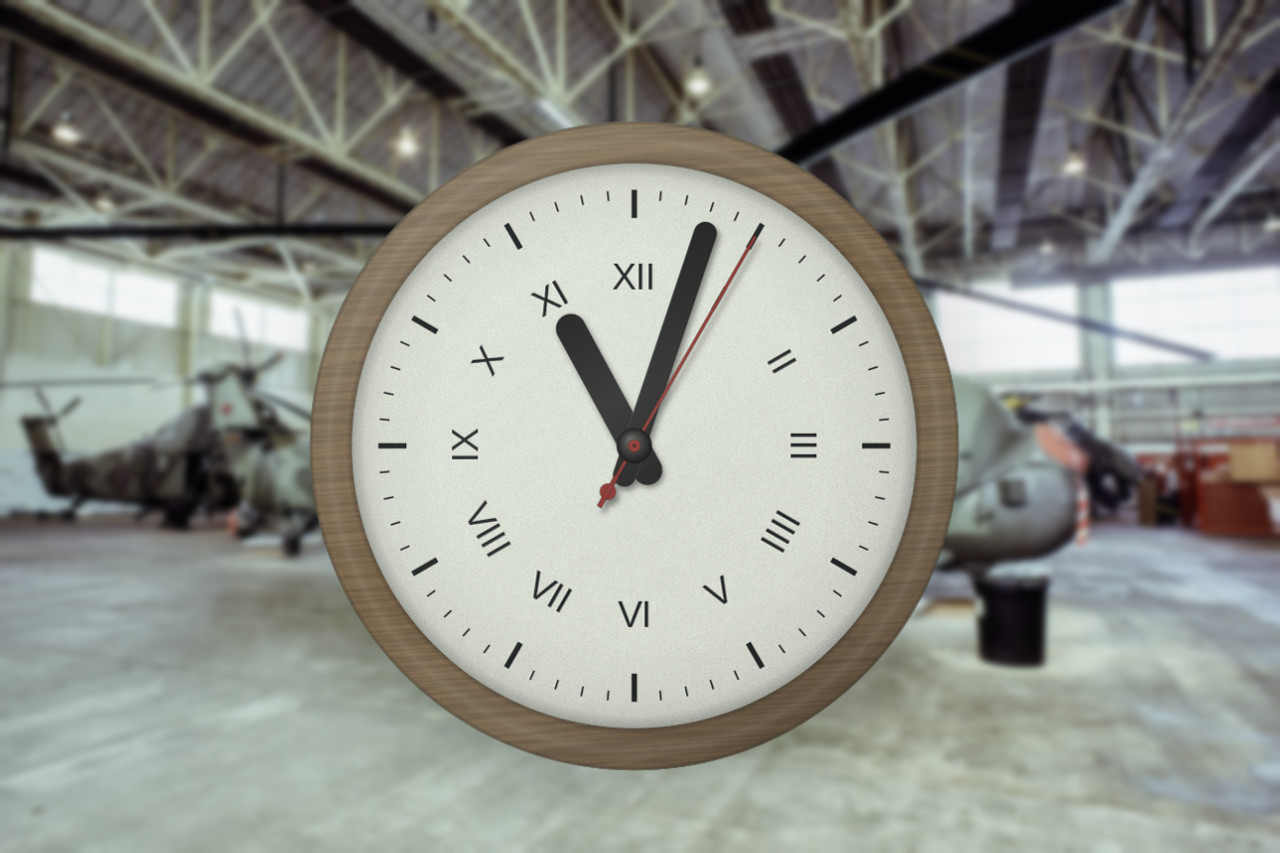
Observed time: 11:03:05
